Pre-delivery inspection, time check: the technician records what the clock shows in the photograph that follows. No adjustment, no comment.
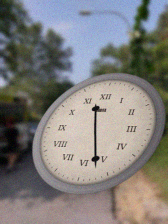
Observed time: 11:27
